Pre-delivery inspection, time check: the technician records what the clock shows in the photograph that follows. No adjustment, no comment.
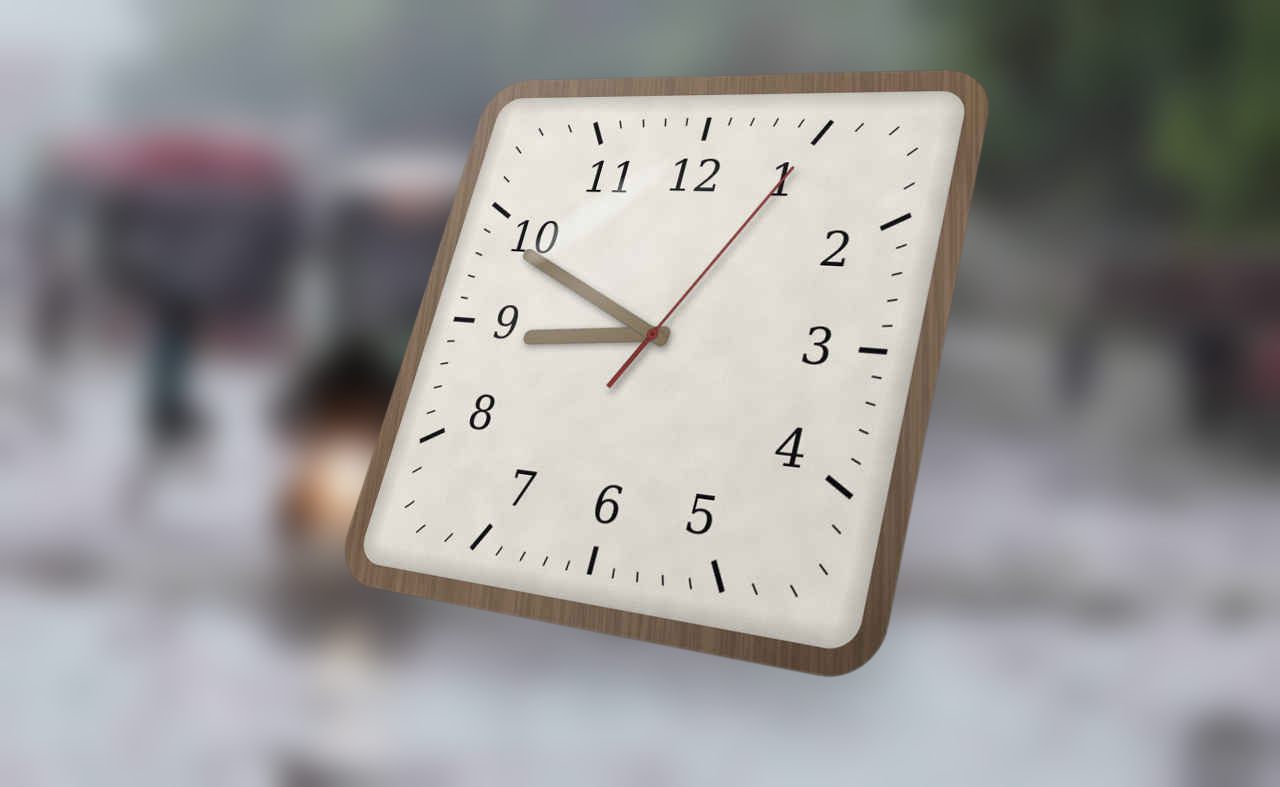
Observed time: 8:49:05
